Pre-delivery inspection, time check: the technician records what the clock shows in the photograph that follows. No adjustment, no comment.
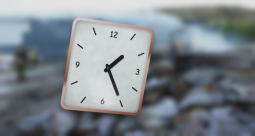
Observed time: 1:25
